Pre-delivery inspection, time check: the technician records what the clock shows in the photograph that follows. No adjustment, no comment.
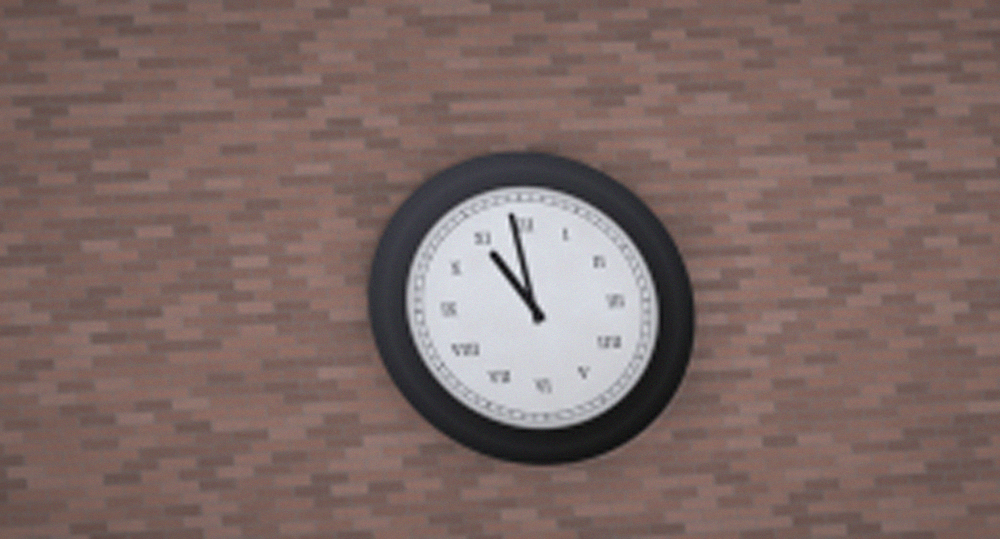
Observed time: 10:59
